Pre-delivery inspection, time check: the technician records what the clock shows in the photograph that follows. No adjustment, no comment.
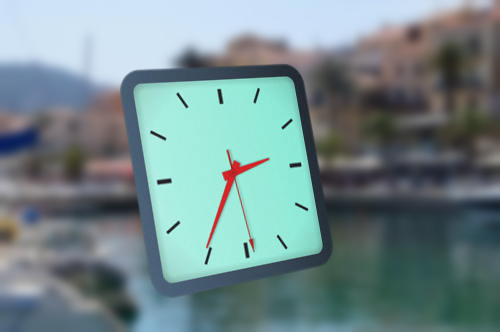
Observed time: 2:35:29
